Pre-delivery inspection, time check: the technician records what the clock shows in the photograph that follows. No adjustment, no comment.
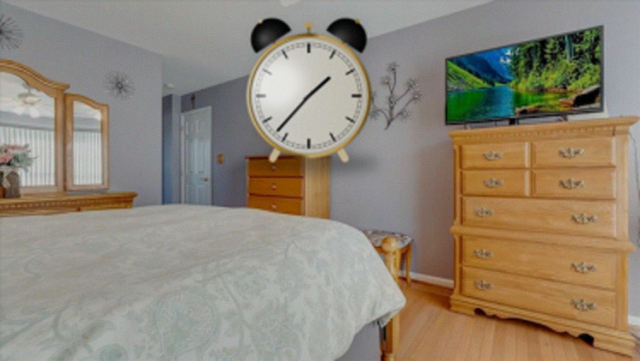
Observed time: 1:37
